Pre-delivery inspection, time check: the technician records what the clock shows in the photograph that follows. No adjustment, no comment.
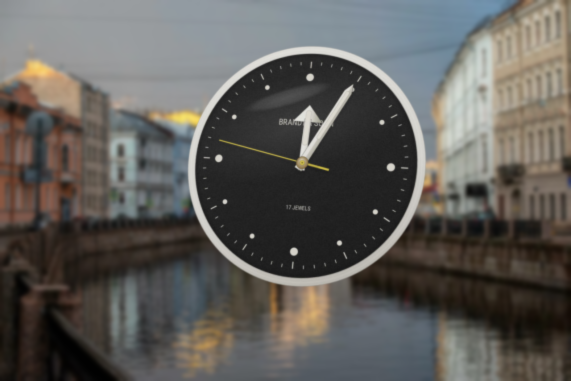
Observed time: 12:04:47
